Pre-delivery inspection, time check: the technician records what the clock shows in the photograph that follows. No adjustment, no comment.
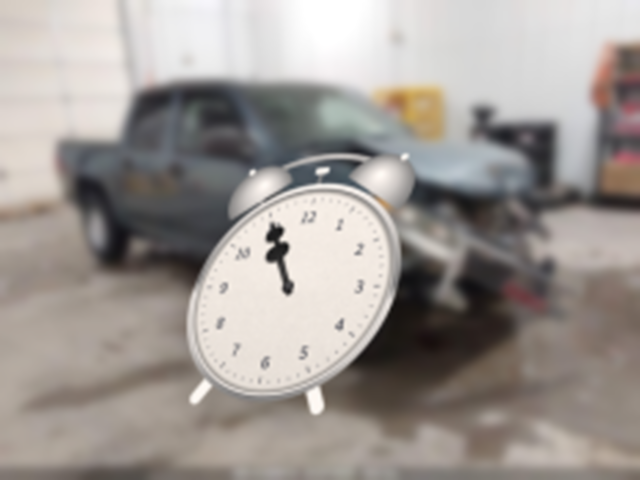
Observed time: 10:55
